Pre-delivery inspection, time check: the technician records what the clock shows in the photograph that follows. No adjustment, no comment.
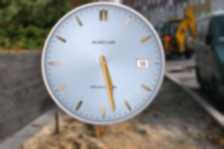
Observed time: 5:28
